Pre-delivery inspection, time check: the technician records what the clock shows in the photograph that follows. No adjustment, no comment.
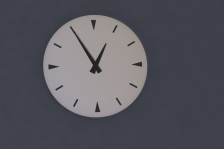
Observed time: 12:55
